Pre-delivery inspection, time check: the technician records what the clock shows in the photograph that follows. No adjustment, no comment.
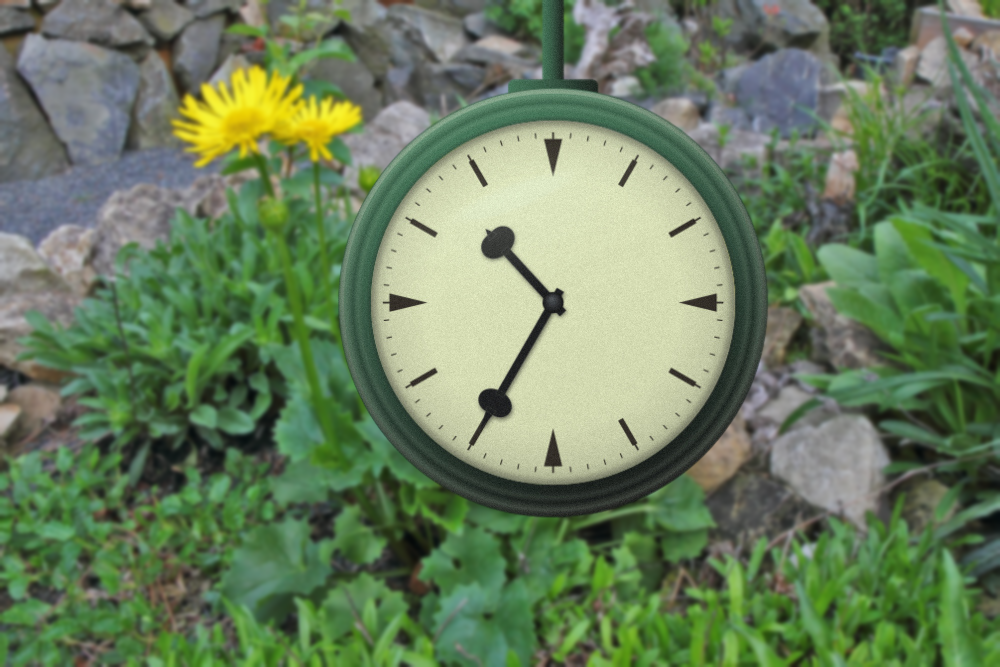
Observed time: 10:35
